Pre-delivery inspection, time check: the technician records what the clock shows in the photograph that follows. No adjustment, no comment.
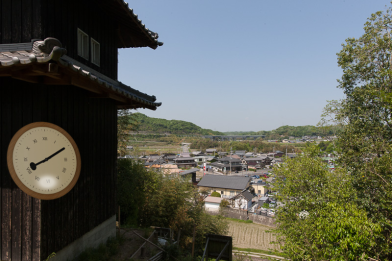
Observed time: 8:10
